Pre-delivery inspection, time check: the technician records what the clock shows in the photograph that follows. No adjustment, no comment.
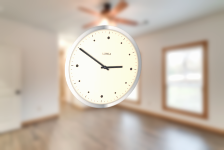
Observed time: 2:50
